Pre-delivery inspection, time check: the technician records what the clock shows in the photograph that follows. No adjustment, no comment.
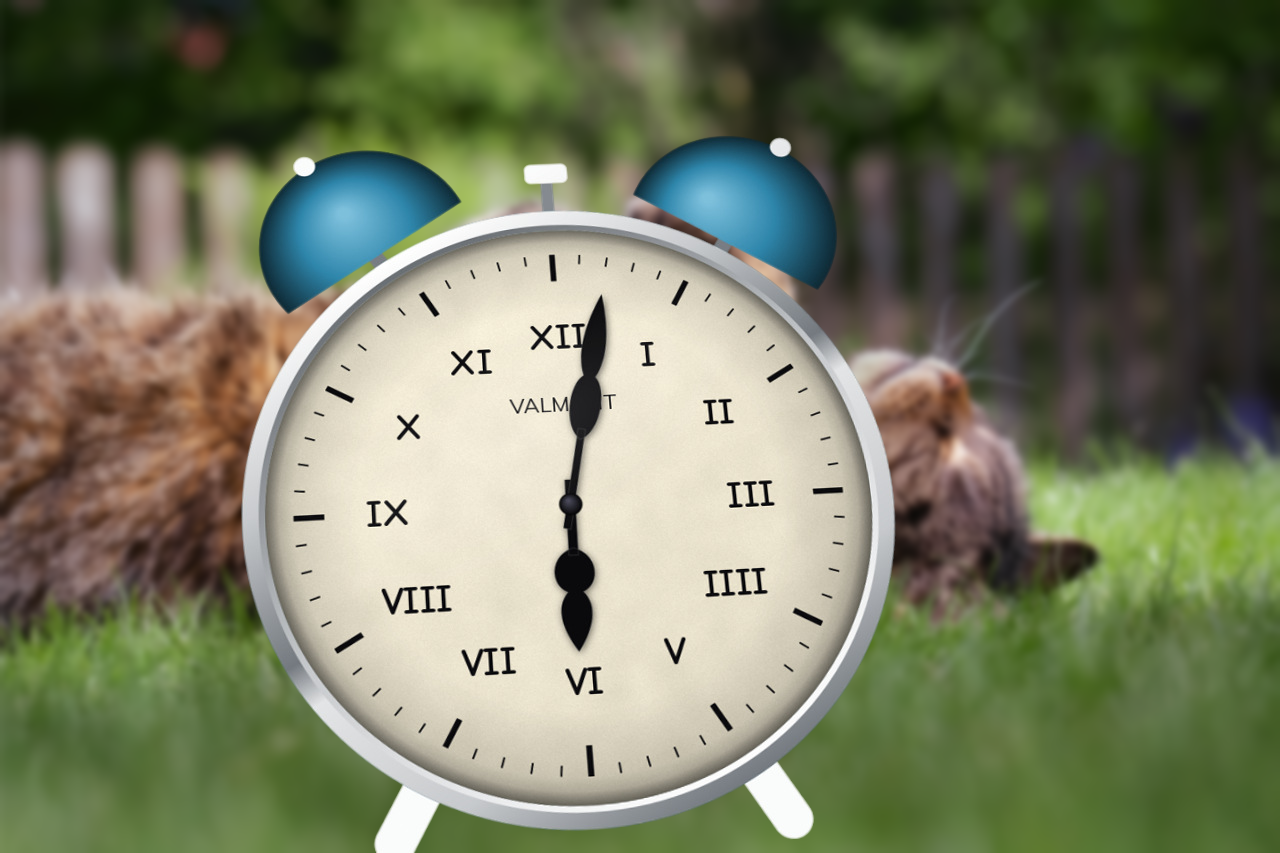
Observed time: 6:02
